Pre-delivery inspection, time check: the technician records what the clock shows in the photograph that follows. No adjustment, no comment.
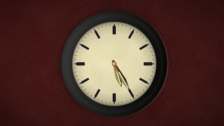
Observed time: 5:25
